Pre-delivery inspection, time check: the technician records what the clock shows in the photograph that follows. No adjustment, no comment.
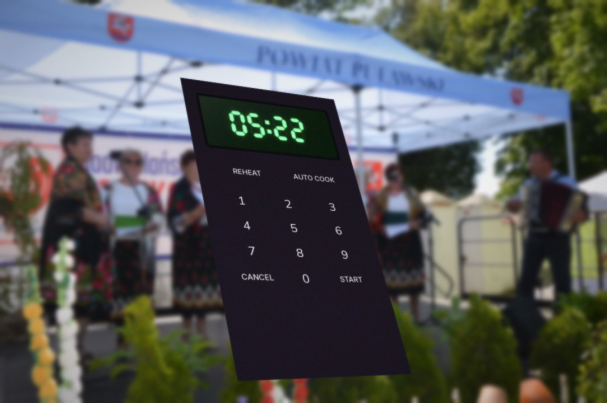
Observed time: 5:22
